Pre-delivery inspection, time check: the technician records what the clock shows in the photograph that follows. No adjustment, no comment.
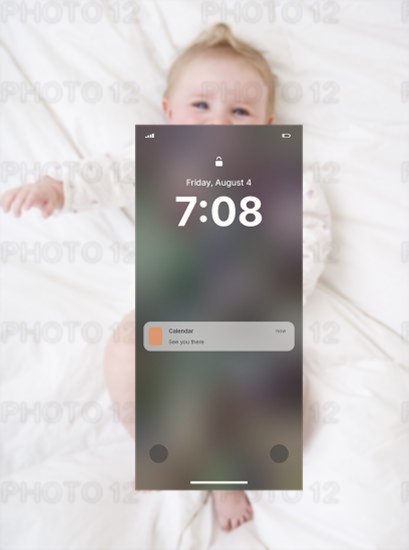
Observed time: 7:08
